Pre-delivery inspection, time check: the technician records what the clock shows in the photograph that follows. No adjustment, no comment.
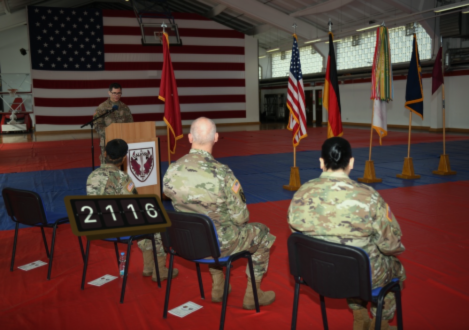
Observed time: 21:16
